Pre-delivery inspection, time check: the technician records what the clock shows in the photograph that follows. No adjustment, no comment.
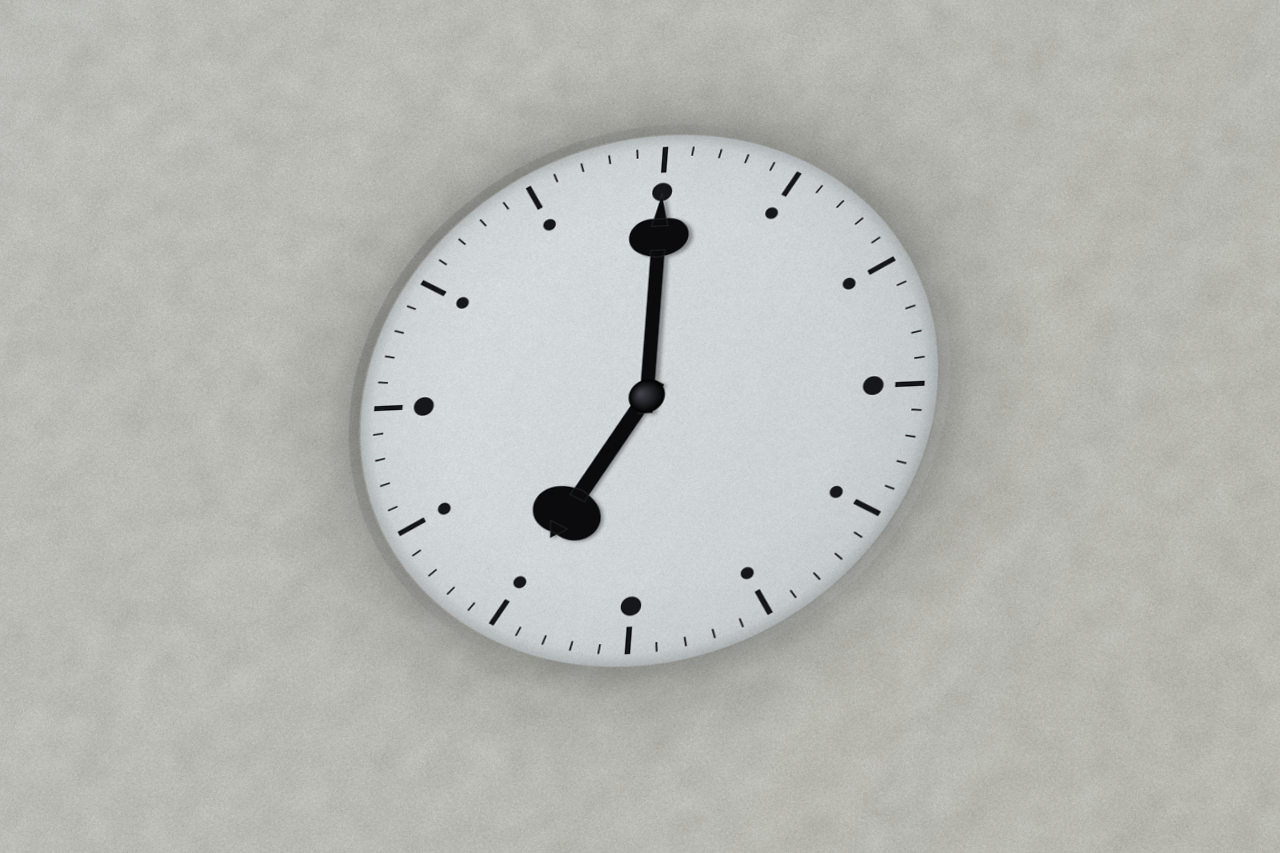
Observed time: 7:00
